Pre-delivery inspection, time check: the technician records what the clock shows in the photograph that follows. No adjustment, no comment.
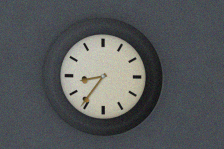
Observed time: 8:36
